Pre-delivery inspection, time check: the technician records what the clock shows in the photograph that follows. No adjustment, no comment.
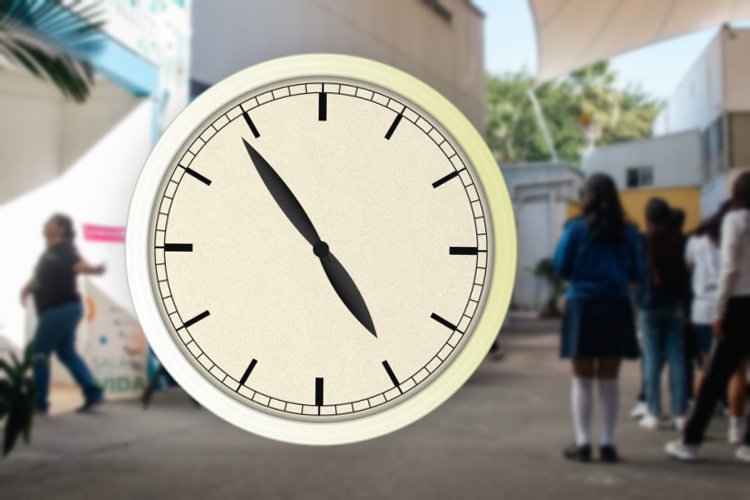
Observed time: 4:54
